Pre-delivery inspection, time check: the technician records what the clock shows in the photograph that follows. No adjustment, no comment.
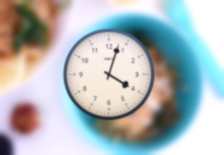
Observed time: 4:03
